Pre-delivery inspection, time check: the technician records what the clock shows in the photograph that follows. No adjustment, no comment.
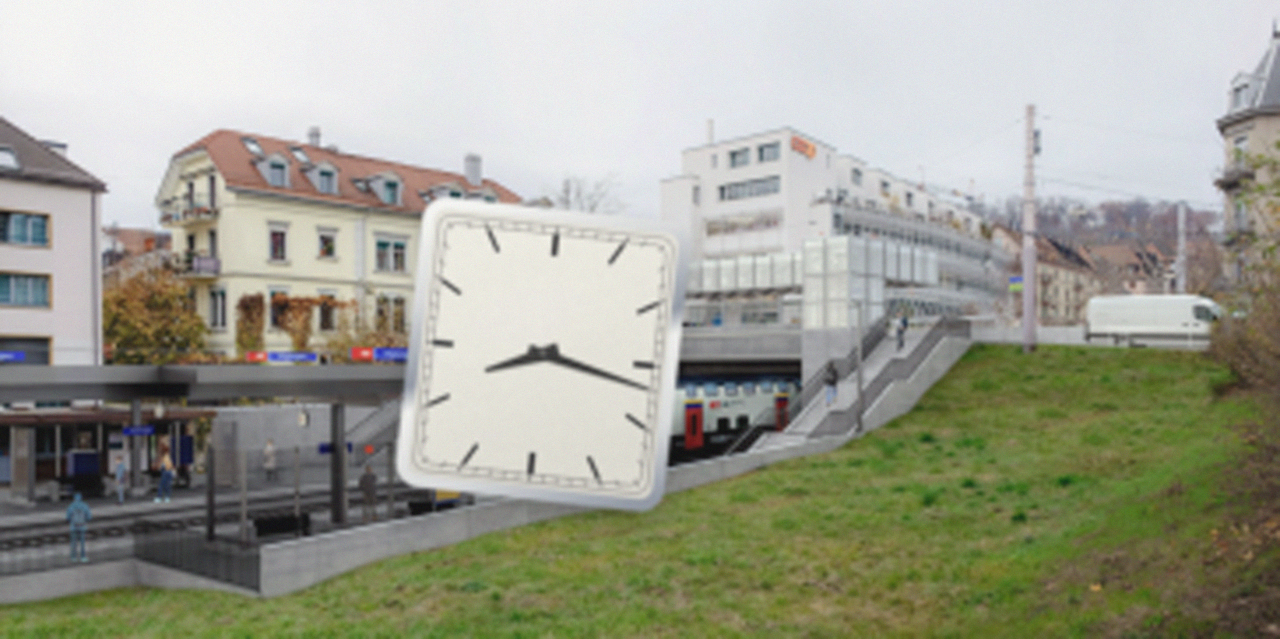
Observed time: 8:17
